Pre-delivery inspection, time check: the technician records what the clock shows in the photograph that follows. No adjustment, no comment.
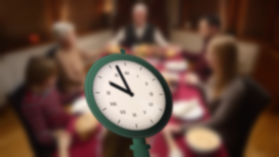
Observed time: 9:57
